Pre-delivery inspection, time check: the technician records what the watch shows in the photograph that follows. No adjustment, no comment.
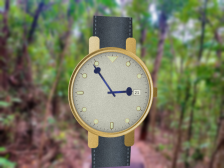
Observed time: 2:54
